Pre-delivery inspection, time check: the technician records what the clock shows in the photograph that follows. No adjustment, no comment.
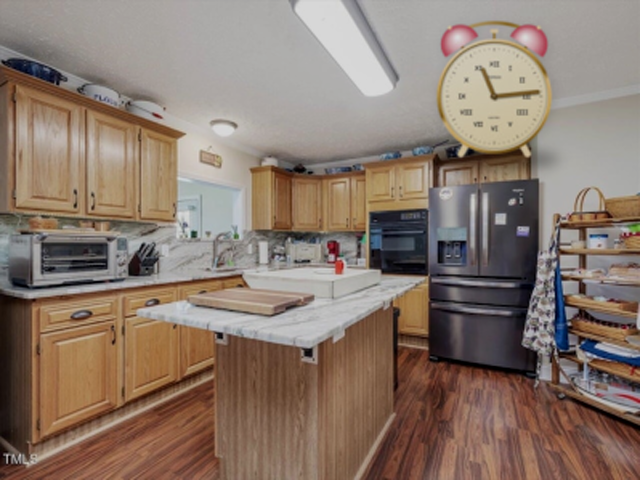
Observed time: 11:14
